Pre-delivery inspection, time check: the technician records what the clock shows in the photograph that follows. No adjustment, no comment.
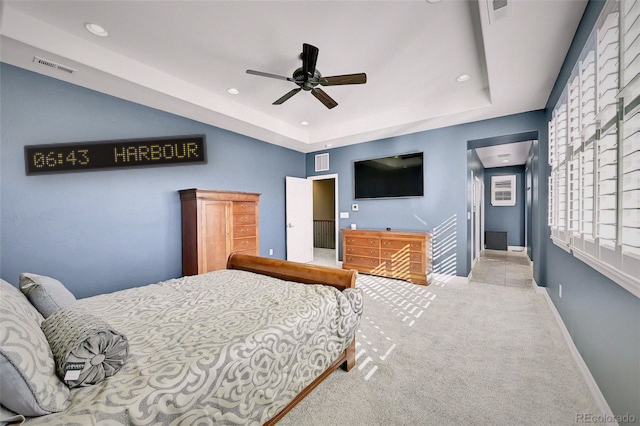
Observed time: 6:43
